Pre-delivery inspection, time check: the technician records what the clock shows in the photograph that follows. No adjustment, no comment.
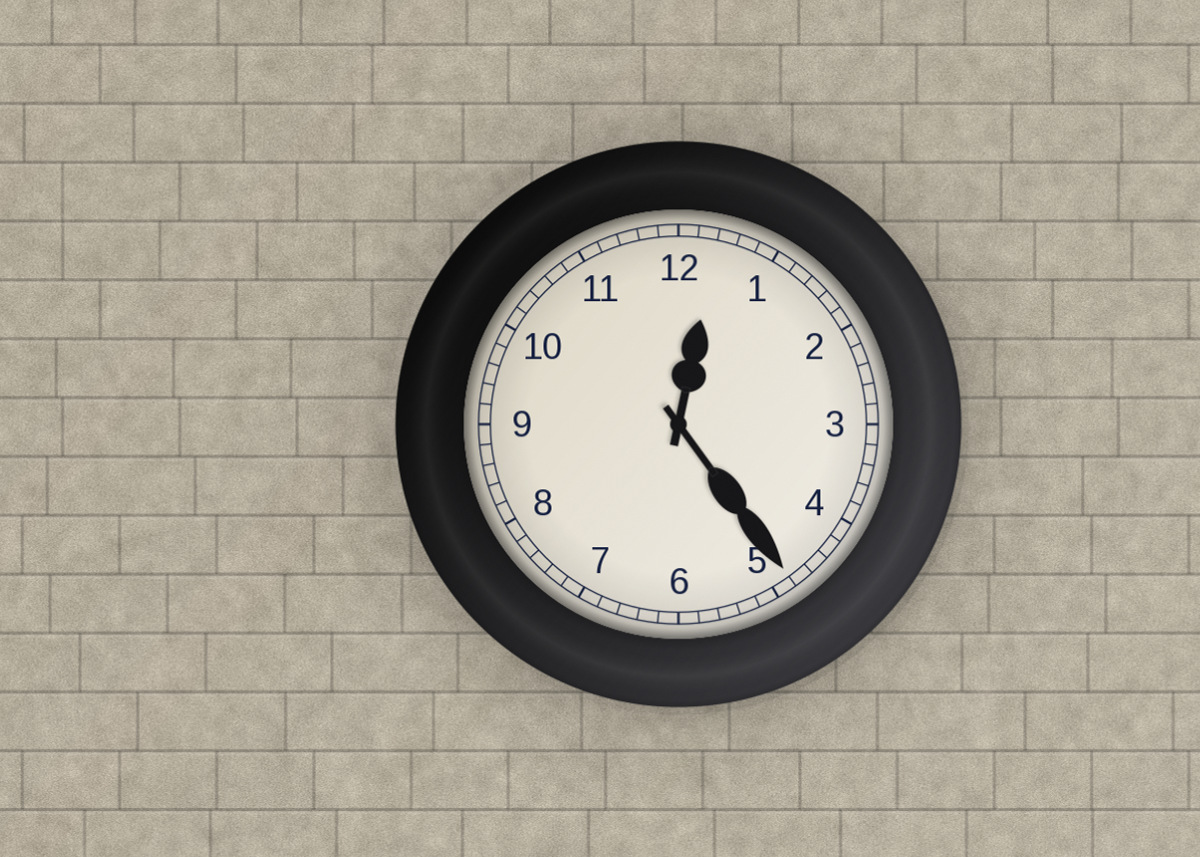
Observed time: 12:24
